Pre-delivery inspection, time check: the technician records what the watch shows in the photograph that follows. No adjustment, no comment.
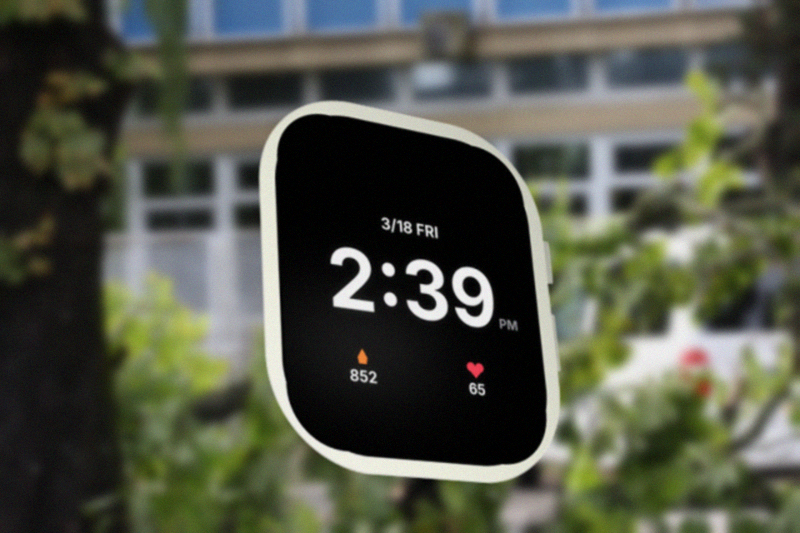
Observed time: 2:39
